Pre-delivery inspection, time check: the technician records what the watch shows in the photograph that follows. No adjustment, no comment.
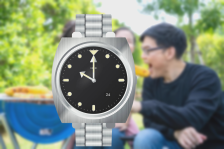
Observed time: 10:00
